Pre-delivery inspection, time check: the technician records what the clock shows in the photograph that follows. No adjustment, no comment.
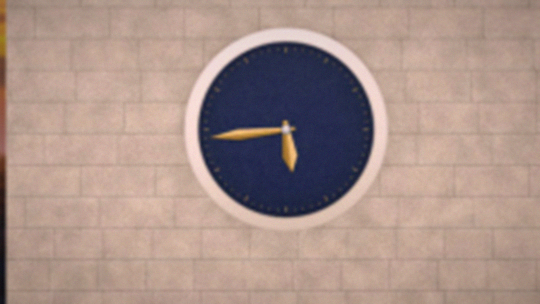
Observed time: 5:44
